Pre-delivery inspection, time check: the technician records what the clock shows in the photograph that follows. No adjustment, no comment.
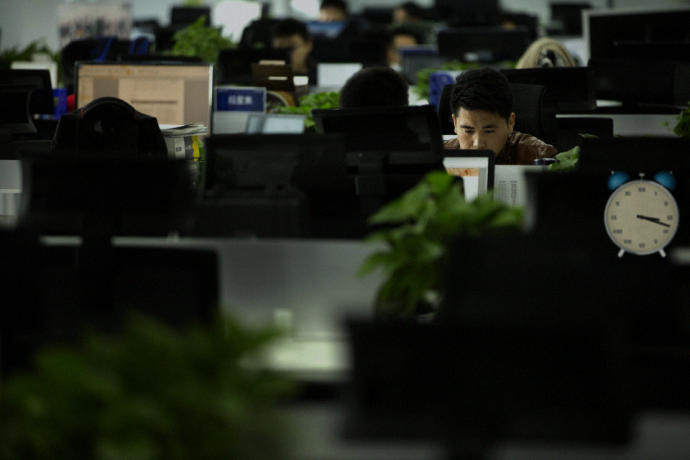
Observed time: 3:18
